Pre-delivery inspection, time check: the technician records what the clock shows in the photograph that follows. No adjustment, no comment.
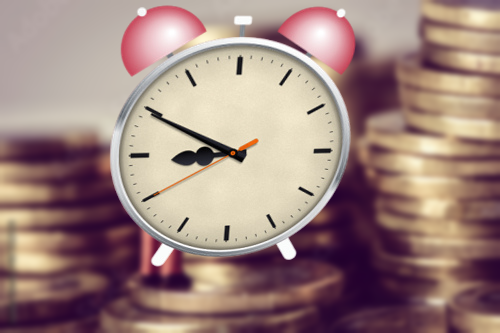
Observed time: 8:49:40
